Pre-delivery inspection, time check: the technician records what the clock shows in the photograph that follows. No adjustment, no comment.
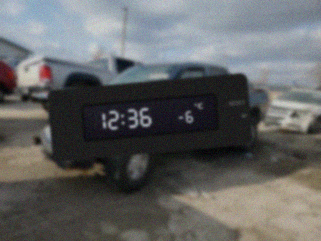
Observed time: 12:36
